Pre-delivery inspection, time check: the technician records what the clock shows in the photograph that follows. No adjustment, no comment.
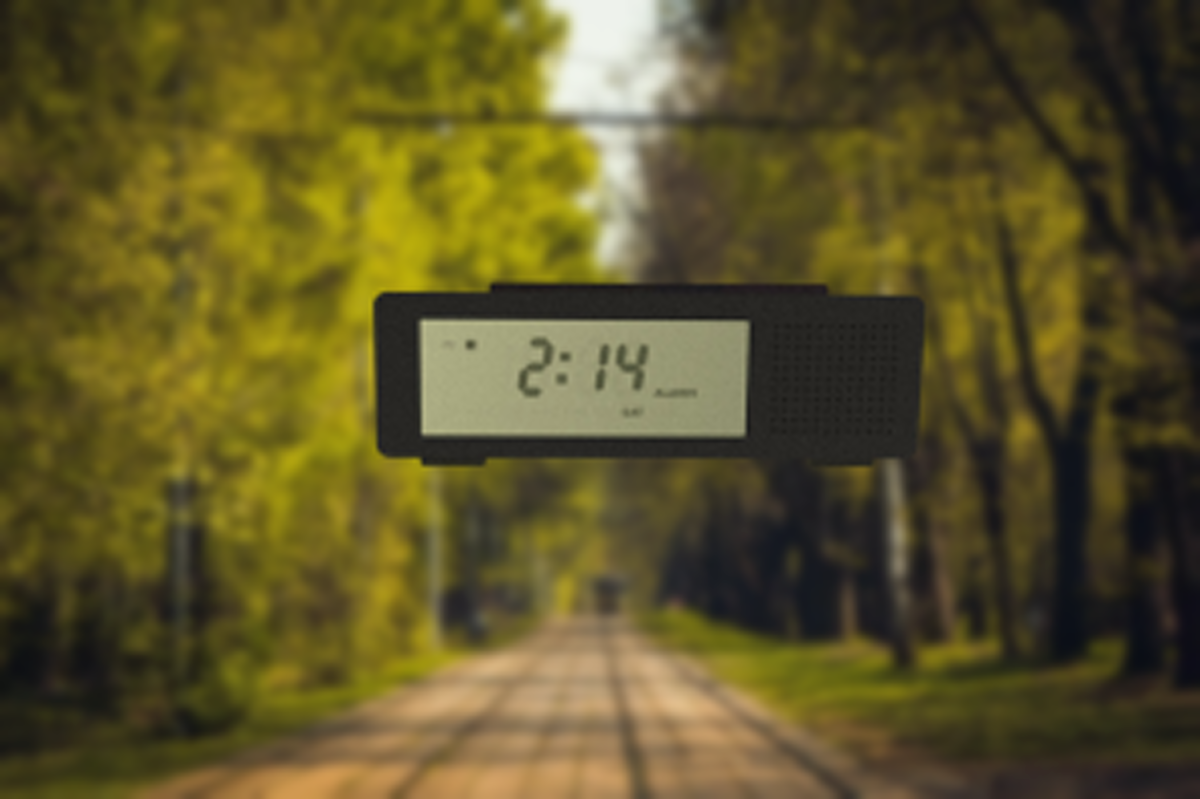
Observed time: 2:14
